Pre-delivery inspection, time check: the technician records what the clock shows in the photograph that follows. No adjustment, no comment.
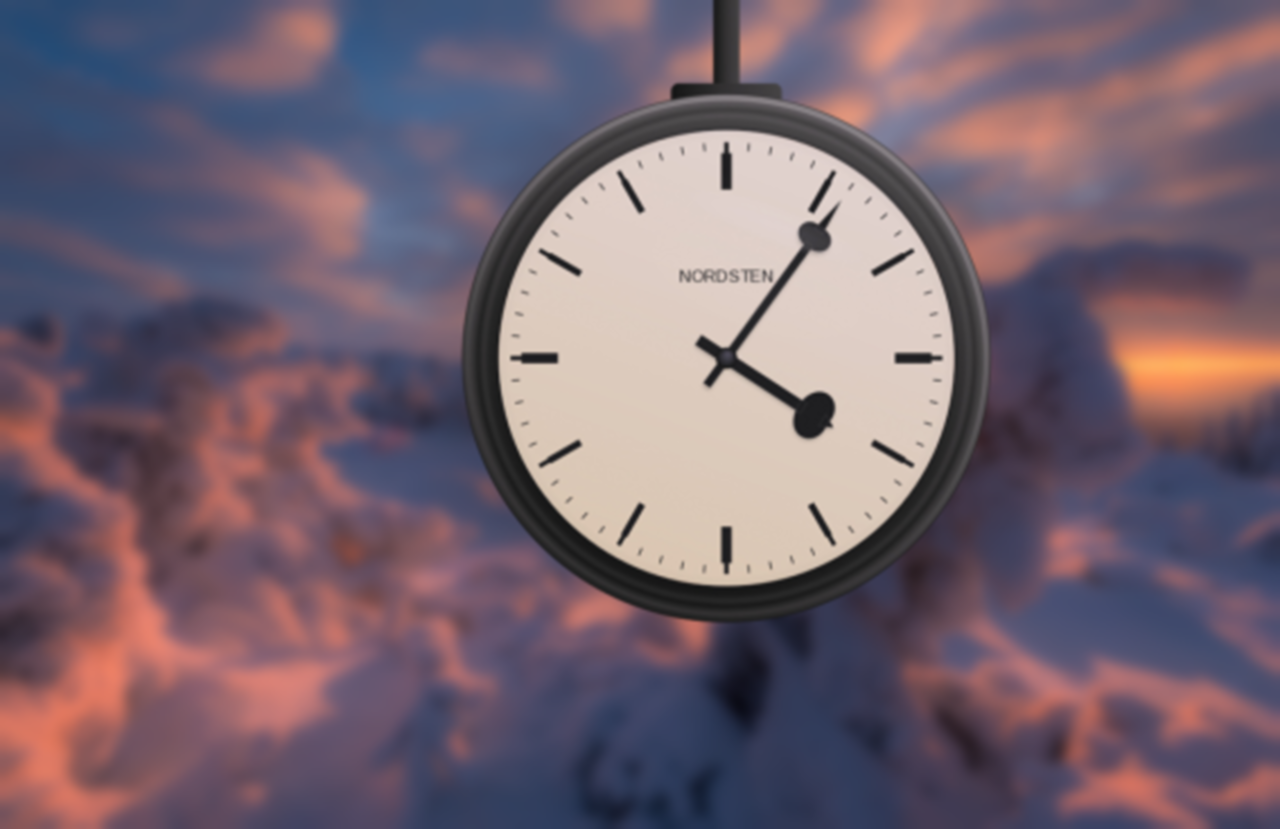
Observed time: 4:06
